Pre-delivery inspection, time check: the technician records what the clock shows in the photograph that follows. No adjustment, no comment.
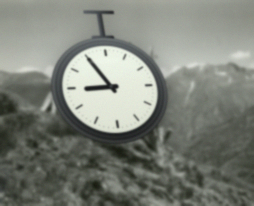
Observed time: 8:55
